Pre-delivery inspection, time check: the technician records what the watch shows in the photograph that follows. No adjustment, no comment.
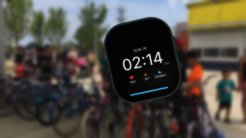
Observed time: 2:14
